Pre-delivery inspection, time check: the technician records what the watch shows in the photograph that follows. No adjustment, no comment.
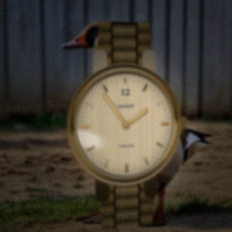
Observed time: 1:54
